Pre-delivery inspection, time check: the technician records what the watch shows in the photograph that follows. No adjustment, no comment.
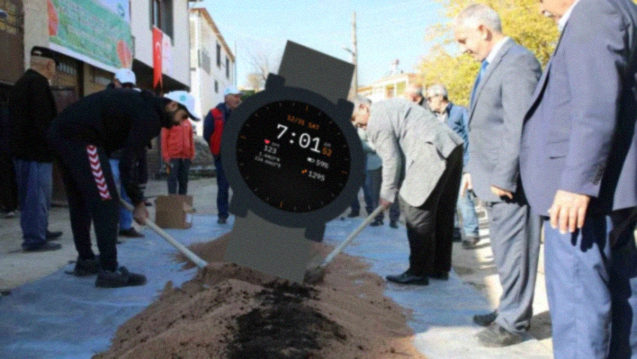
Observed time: 7:01
